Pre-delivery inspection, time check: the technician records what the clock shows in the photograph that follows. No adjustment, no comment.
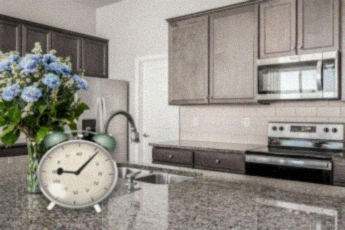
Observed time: 9:06
